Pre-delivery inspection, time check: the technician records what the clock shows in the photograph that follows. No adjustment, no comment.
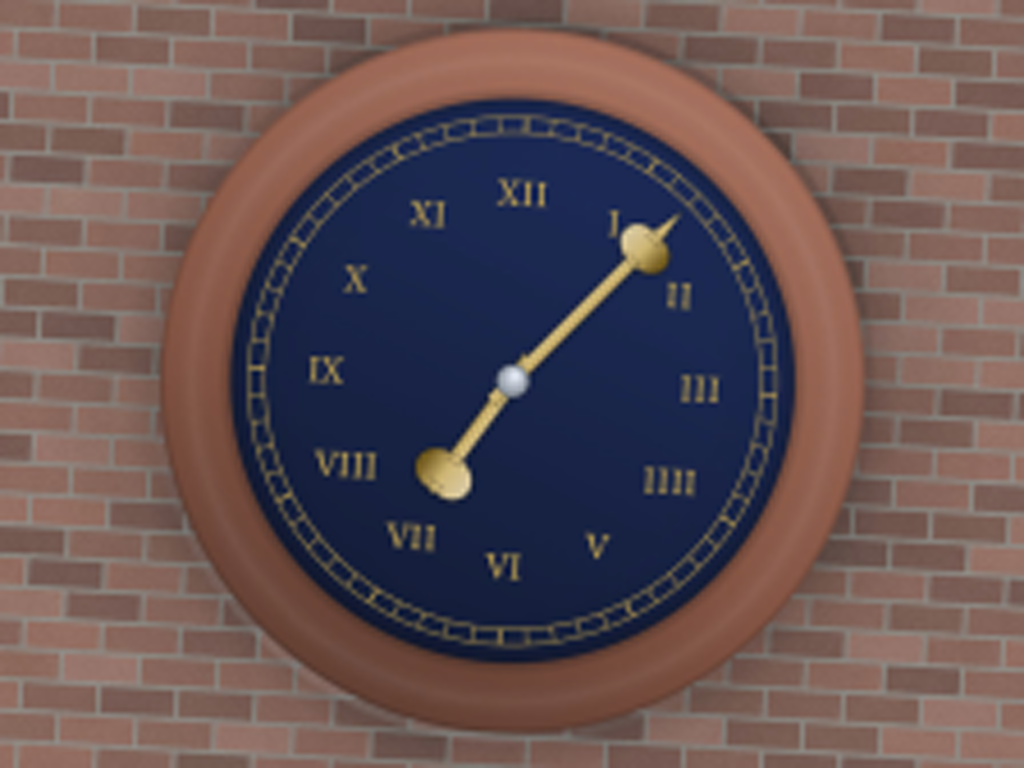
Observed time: 7:07
